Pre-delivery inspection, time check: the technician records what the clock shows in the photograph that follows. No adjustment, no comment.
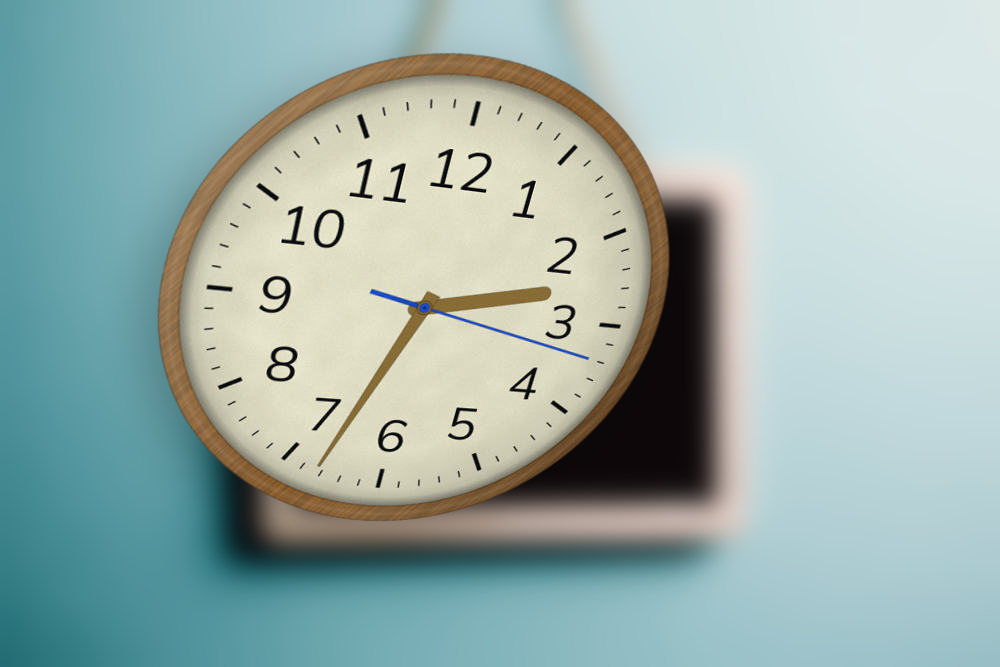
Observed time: 2:33:17
